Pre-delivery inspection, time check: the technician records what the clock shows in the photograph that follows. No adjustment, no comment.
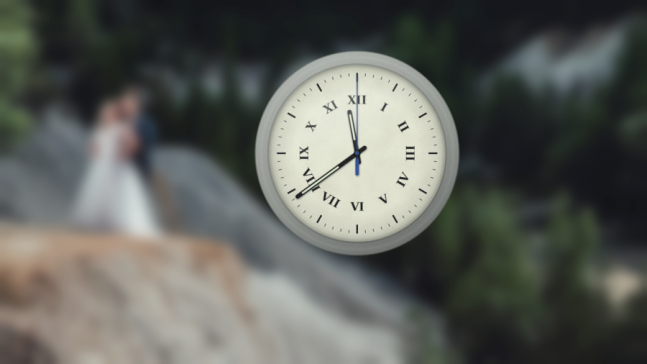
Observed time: 11:39:00
